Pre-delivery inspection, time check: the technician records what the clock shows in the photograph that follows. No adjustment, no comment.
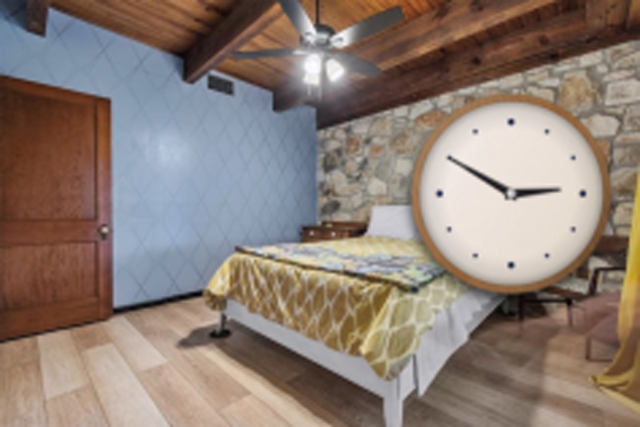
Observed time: 2:50
